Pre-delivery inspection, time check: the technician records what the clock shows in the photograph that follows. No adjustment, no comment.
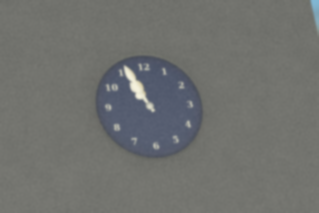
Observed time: 10:56
